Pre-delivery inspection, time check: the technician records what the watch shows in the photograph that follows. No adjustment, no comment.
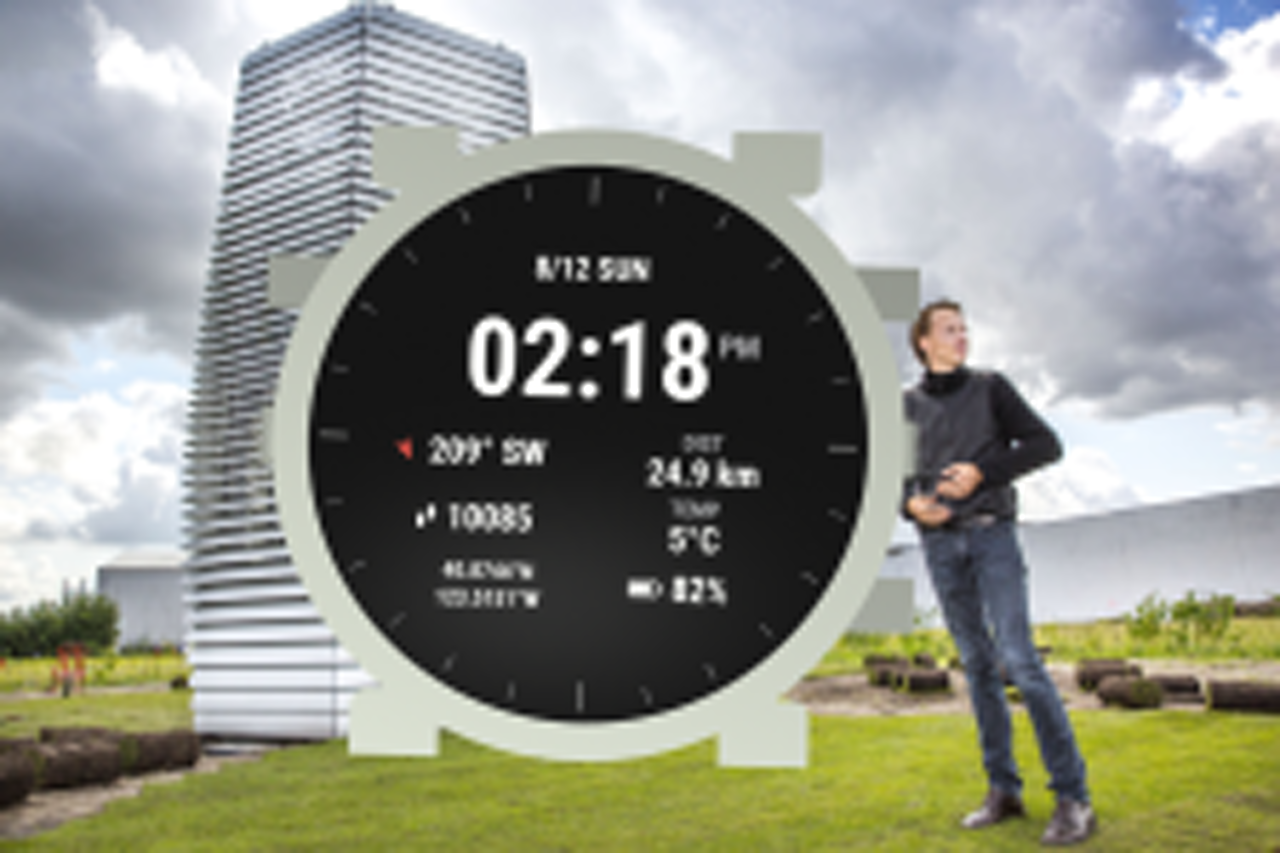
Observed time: 2:18
